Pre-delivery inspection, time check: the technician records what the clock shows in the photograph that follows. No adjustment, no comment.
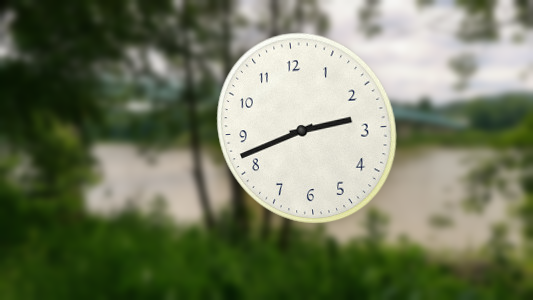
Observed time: 2:42
